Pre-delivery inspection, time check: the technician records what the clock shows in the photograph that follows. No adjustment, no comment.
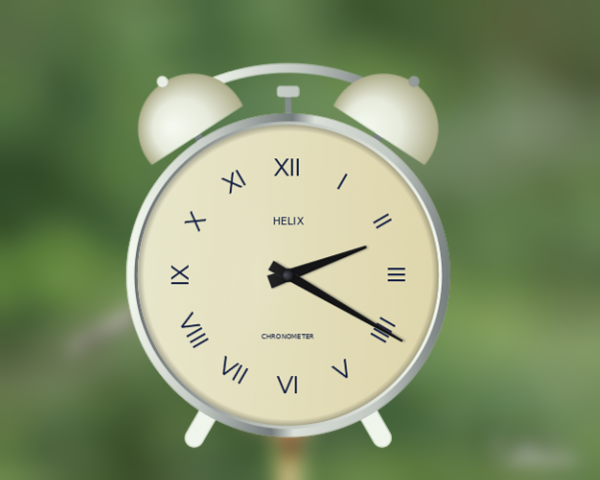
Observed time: 2:20
